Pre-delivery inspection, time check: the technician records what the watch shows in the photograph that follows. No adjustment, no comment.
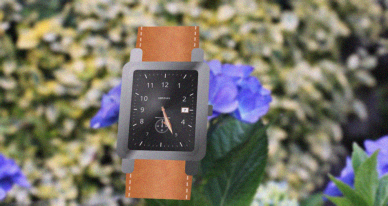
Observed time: 5:26
